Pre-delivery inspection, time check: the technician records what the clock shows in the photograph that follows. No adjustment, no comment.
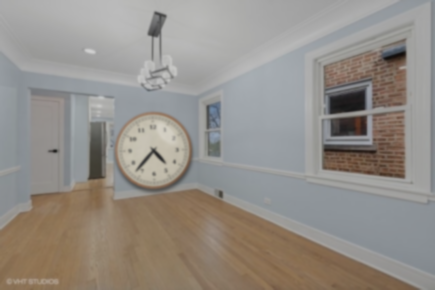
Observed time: 4:37
